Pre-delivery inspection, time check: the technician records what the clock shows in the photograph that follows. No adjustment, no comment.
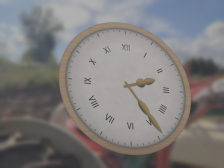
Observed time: 2:24
